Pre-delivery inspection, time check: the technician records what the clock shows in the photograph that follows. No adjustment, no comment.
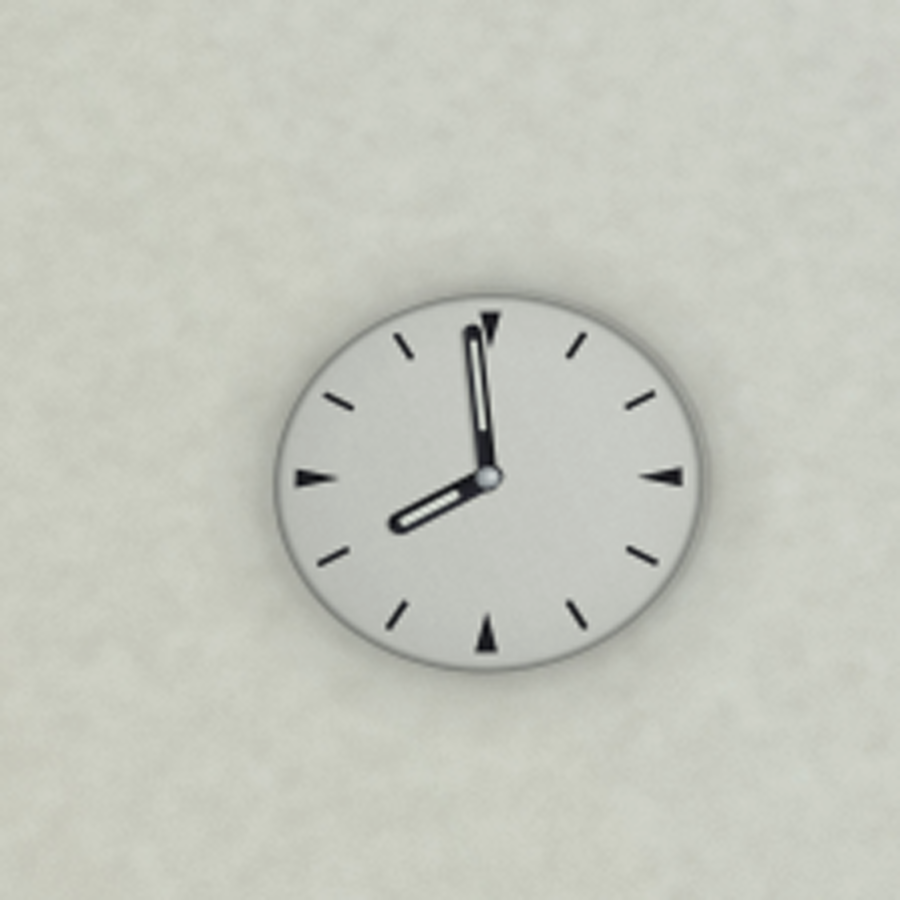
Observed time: 7:59
